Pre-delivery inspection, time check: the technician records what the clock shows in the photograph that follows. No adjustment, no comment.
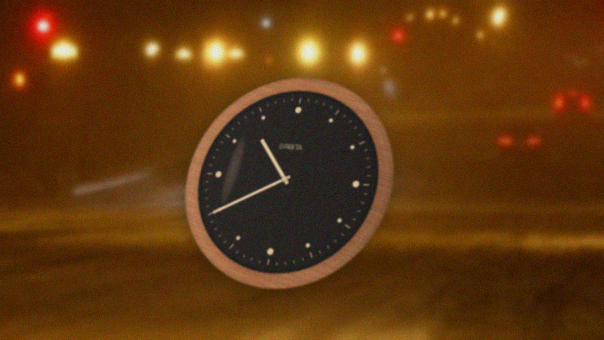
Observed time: 10:40
